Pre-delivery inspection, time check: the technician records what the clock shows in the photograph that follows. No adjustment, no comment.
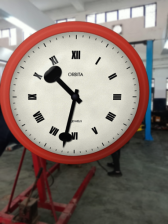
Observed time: 10:32
